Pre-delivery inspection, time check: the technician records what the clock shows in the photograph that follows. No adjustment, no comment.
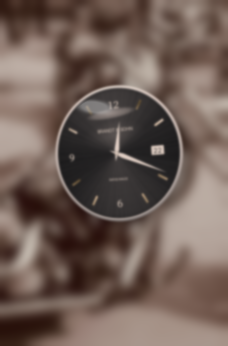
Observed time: 12:19
